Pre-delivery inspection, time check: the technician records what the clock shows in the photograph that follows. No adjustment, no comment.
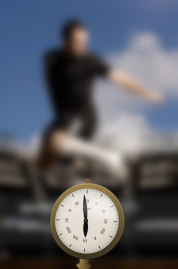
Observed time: 5:59
